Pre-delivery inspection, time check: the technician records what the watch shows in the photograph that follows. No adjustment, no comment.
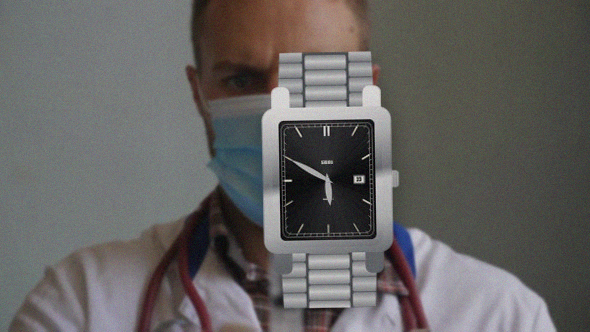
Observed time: 5:50
